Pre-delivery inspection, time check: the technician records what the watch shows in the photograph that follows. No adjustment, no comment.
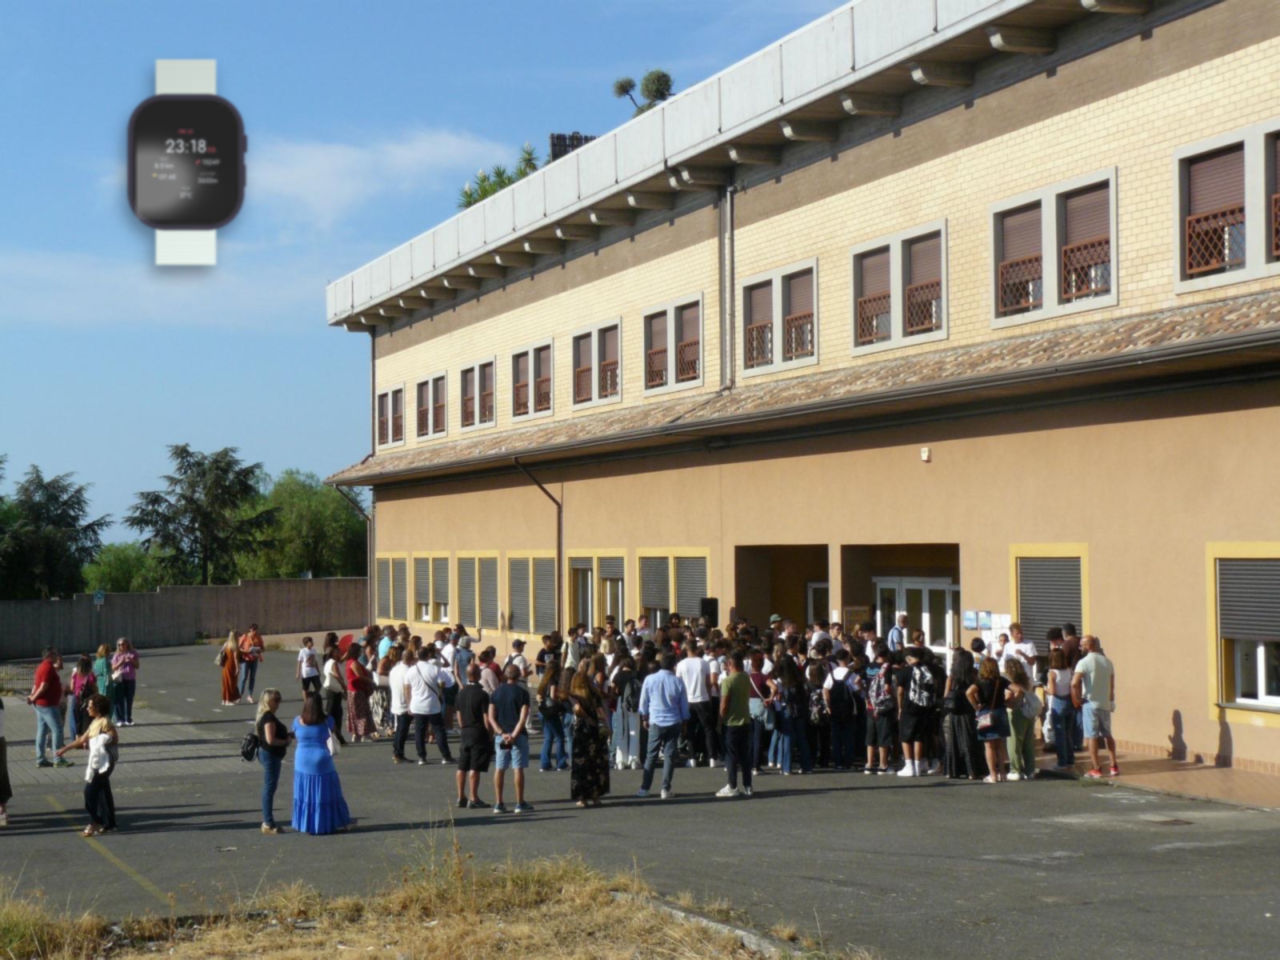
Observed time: 23:18
